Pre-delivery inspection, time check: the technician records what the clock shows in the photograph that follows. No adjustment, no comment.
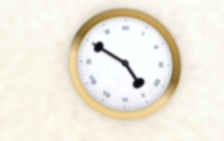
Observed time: 4:50
